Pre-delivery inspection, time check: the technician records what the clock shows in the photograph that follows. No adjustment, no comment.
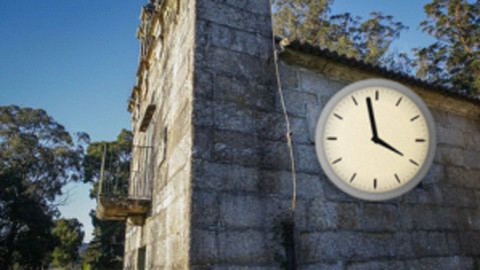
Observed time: 3:58
